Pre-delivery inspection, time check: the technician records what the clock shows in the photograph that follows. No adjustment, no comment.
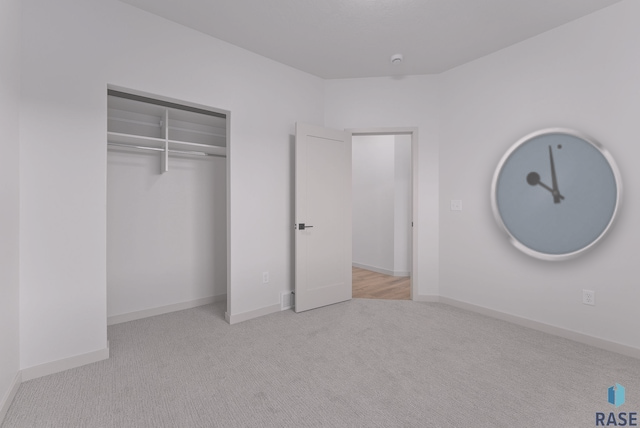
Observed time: 9:58
